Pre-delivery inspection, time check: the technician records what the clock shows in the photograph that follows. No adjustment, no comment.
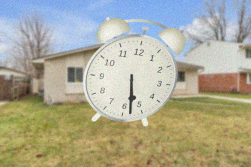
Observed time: 5:28
